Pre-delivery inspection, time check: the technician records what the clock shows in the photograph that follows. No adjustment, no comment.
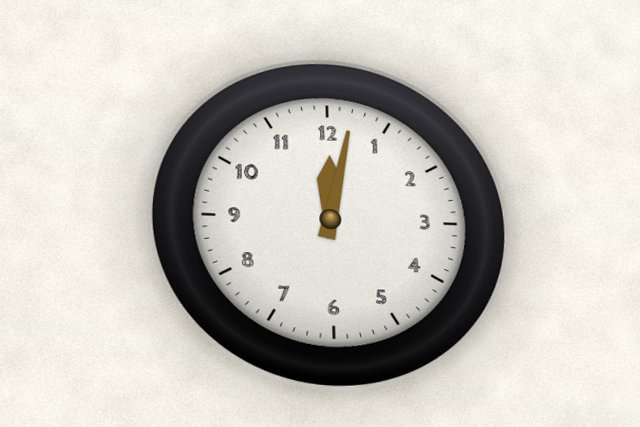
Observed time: 12:02
